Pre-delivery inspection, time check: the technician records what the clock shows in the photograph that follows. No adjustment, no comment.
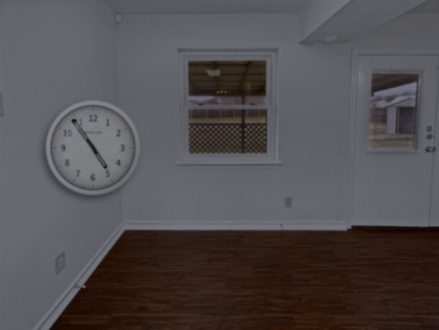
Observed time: 4:54
